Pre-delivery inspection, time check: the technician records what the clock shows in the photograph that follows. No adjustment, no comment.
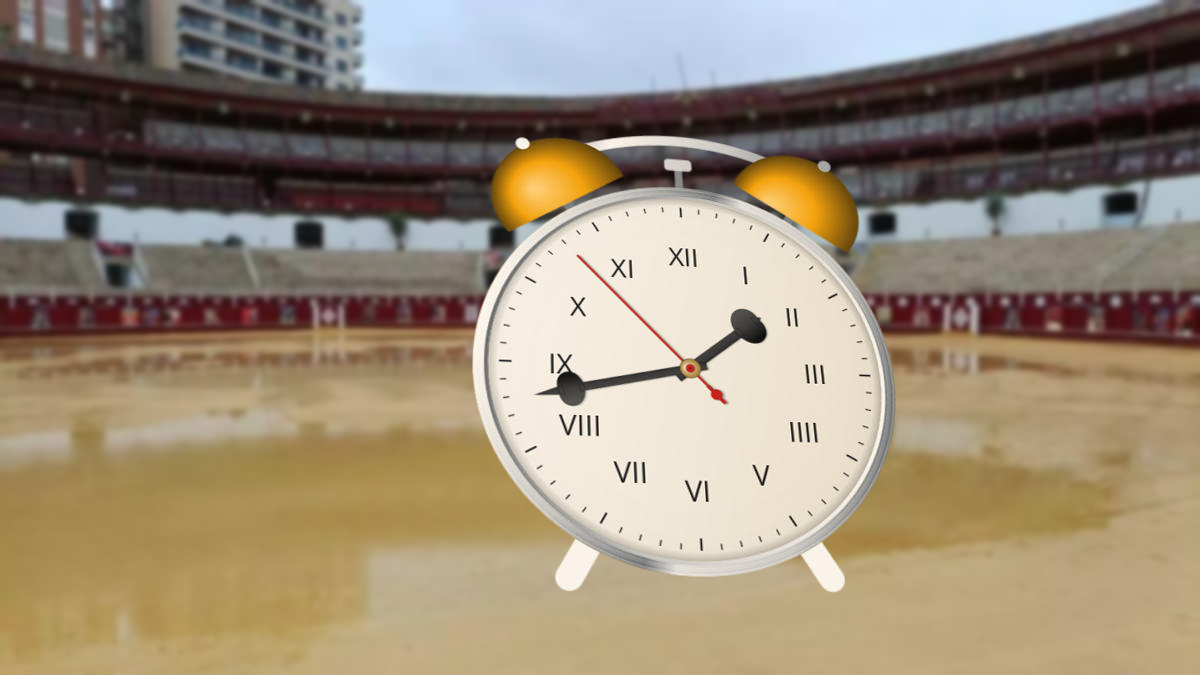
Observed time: 1:42:53
